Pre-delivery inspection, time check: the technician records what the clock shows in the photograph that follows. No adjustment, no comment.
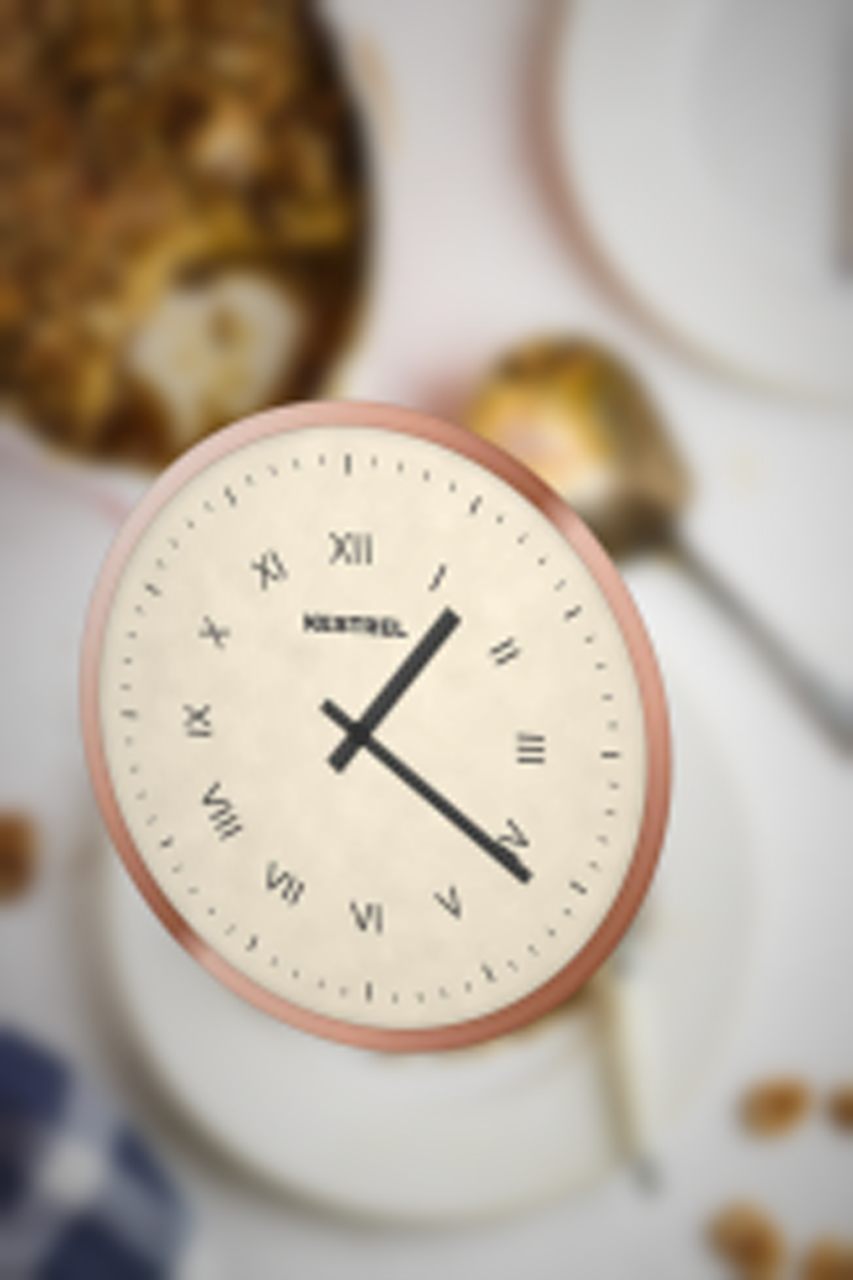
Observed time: 1:21
